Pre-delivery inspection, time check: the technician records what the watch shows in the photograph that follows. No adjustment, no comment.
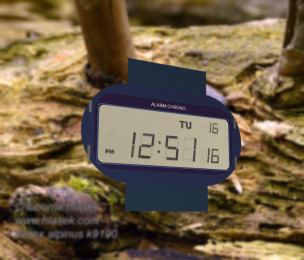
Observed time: 12:51:16
